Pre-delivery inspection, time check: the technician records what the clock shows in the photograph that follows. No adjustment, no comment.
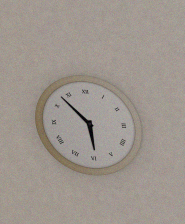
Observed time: 5:53
